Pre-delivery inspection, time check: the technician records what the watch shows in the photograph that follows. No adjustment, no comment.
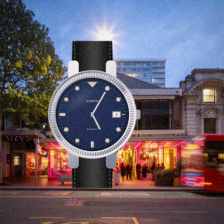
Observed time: 5:05
